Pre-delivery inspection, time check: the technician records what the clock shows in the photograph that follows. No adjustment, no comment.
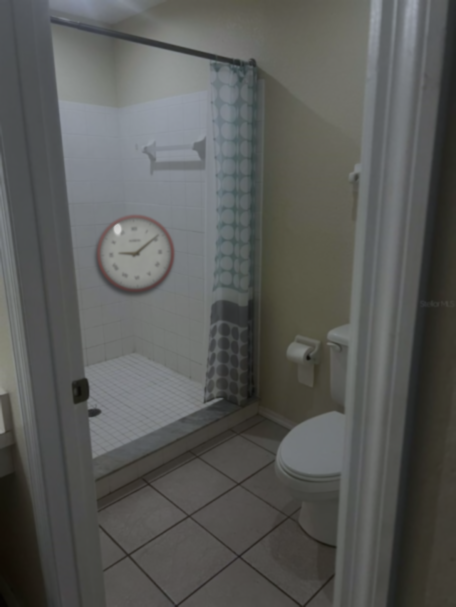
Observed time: 9:09
